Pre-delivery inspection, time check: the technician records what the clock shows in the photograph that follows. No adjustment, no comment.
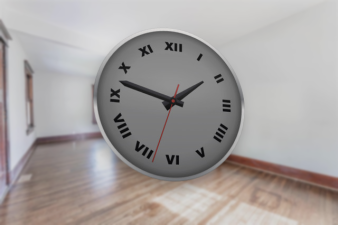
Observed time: 1:47:33
